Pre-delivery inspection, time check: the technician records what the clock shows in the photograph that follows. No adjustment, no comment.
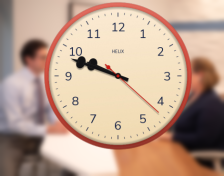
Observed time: 9:48:22
